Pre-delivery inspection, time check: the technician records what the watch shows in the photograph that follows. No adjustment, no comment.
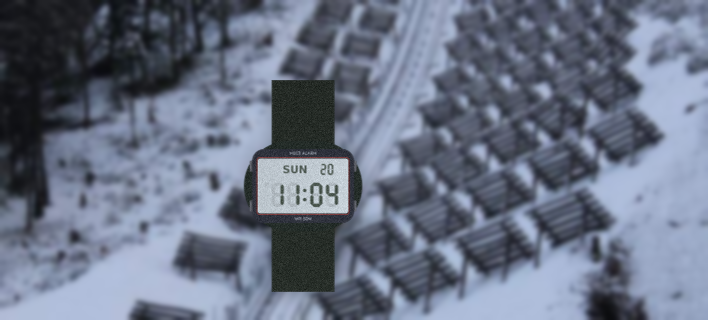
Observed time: 11:04
